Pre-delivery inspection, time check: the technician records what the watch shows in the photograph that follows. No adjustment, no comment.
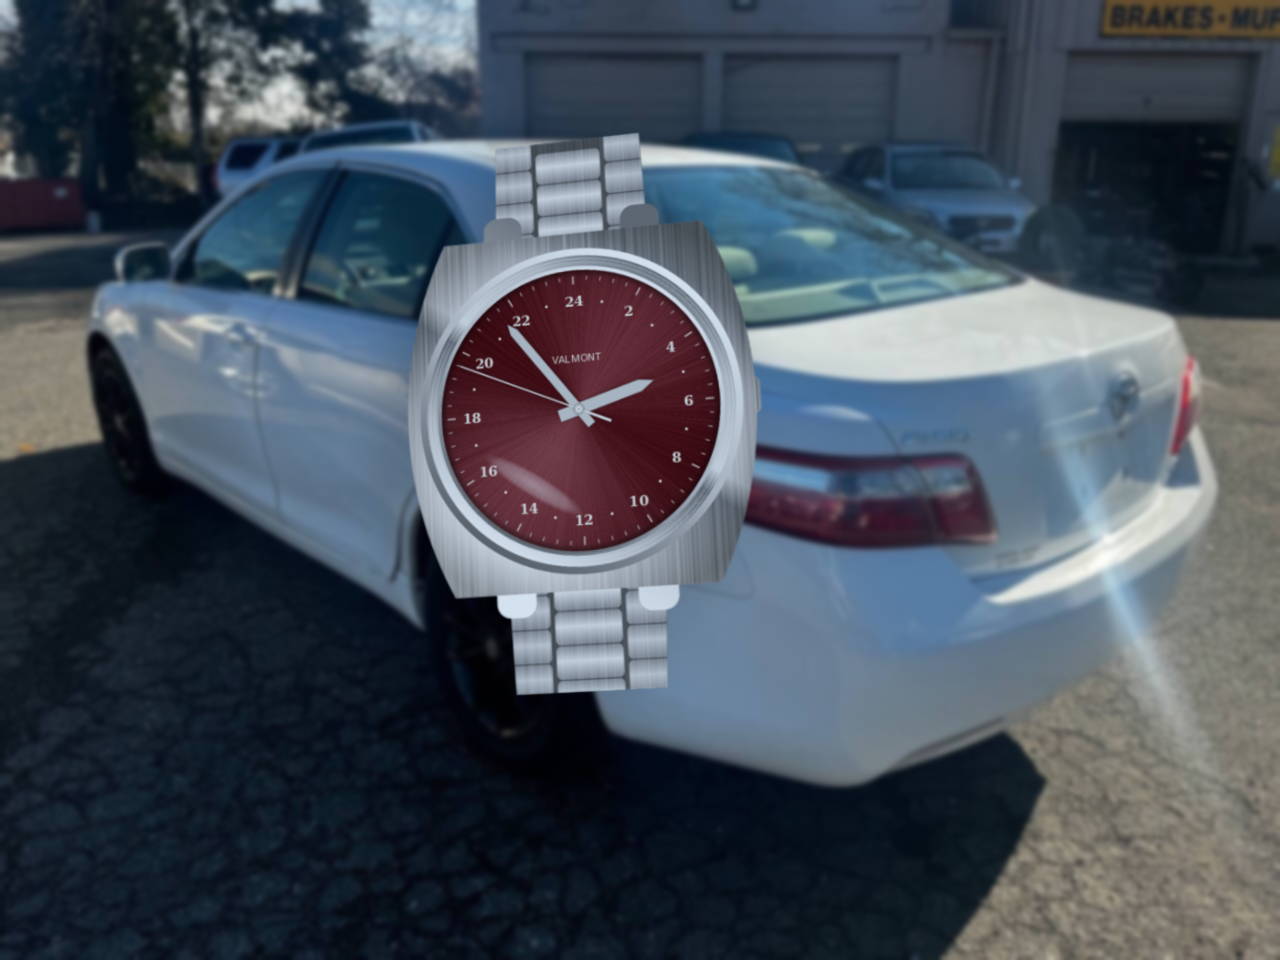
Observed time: 4:53:49
